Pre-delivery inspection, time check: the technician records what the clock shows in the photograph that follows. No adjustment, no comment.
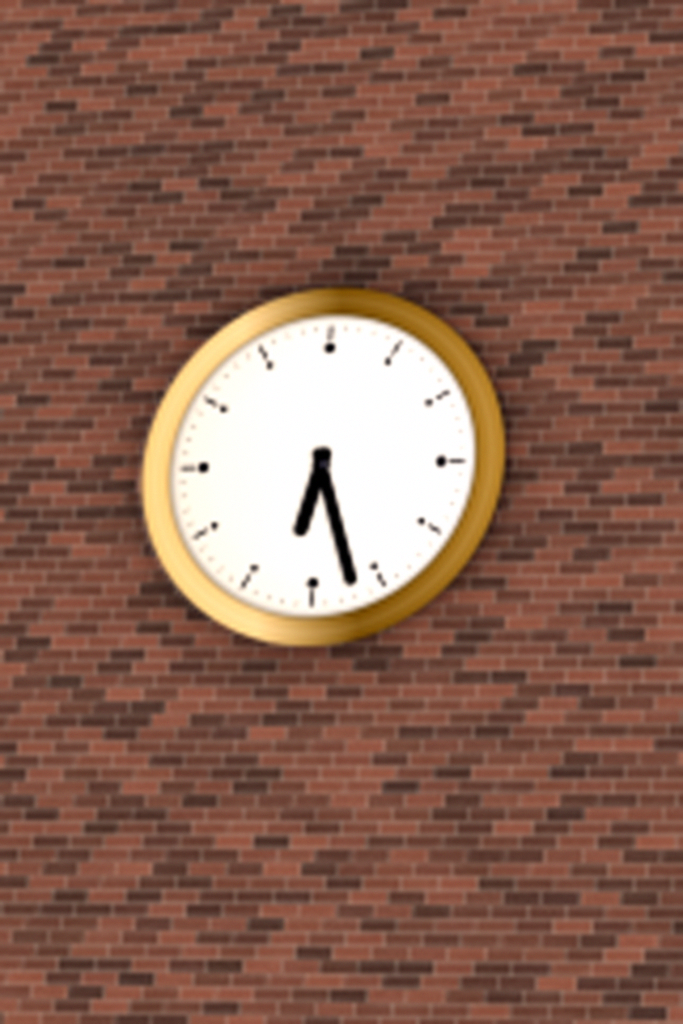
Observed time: 6:27
